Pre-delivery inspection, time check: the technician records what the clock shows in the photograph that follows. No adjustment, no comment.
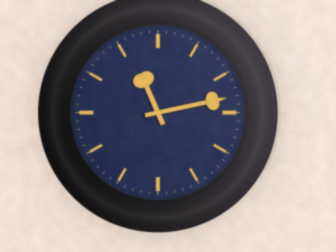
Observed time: 11:13
